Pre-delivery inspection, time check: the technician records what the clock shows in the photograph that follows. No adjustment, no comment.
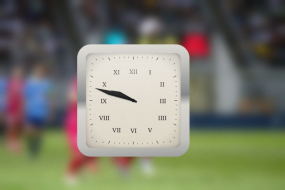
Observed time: 9:48
